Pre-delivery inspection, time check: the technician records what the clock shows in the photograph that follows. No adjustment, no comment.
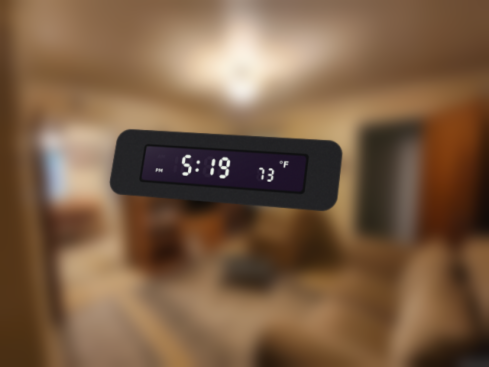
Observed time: 5:19
